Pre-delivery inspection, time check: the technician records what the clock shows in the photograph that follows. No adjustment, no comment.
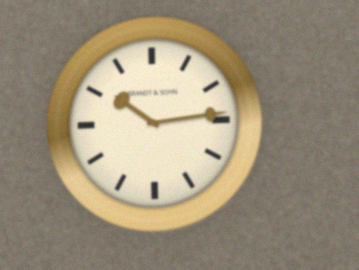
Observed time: 10:14
